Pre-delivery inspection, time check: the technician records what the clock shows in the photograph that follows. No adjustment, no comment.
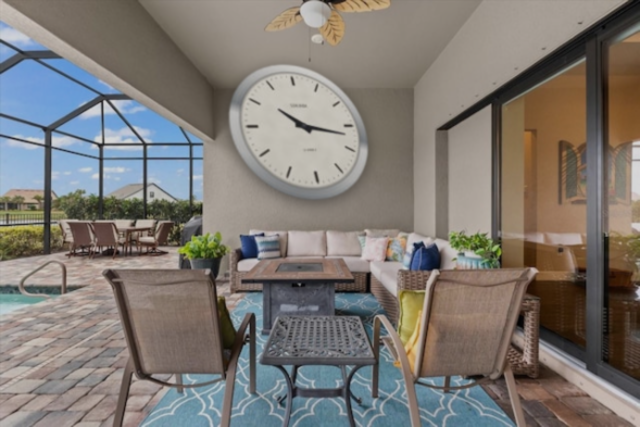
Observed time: 10:17
